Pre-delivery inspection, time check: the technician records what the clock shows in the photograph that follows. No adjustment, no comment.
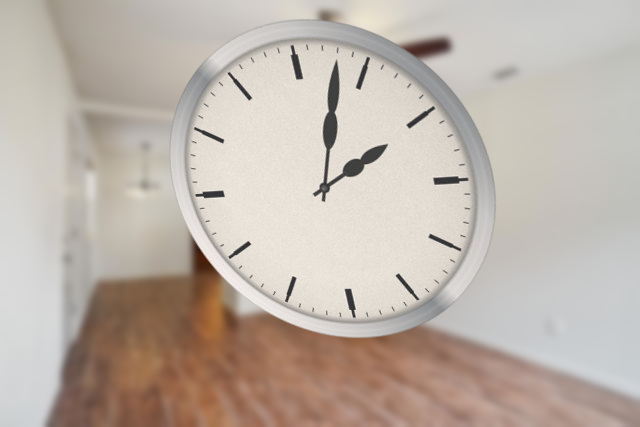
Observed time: 2:03
